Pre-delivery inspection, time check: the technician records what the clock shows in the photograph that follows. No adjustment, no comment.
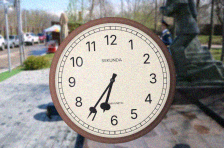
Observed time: 6:36
